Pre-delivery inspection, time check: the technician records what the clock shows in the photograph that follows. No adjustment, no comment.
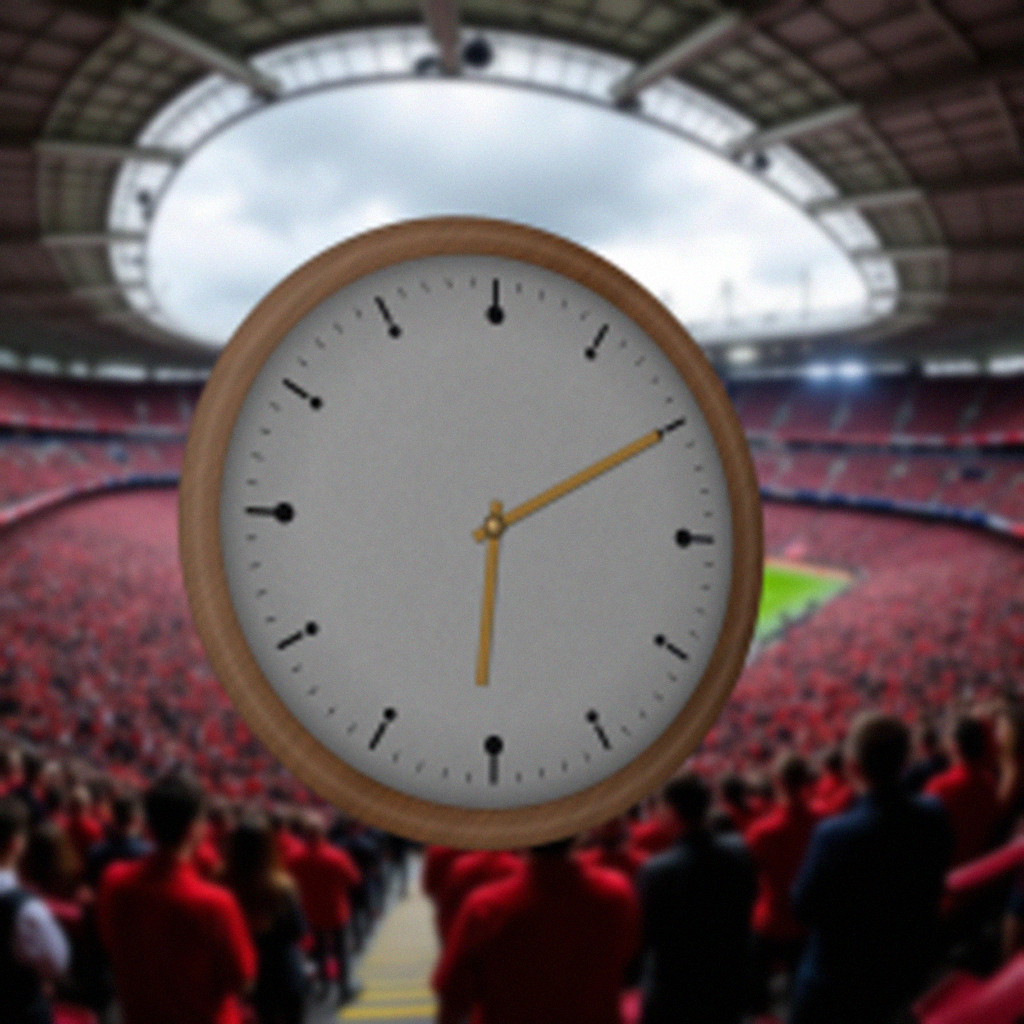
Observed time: 6:10
